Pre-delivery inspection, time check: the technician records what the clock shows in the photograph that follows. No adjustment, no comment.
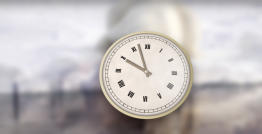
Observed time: 9:57
